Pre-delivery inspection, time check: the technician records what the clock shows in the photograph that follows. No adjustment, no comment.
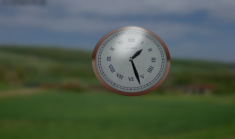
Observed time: 1:27
